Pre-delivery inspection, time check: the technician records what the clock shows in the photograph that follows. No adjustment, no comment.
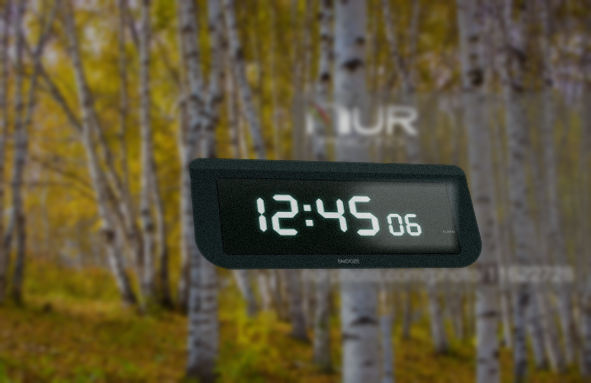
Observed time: 12:45:06
